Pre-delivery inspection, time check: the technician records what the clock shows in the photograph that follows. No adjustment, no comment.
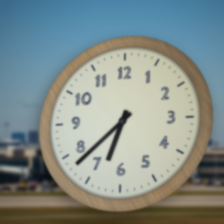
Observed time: 6:38
